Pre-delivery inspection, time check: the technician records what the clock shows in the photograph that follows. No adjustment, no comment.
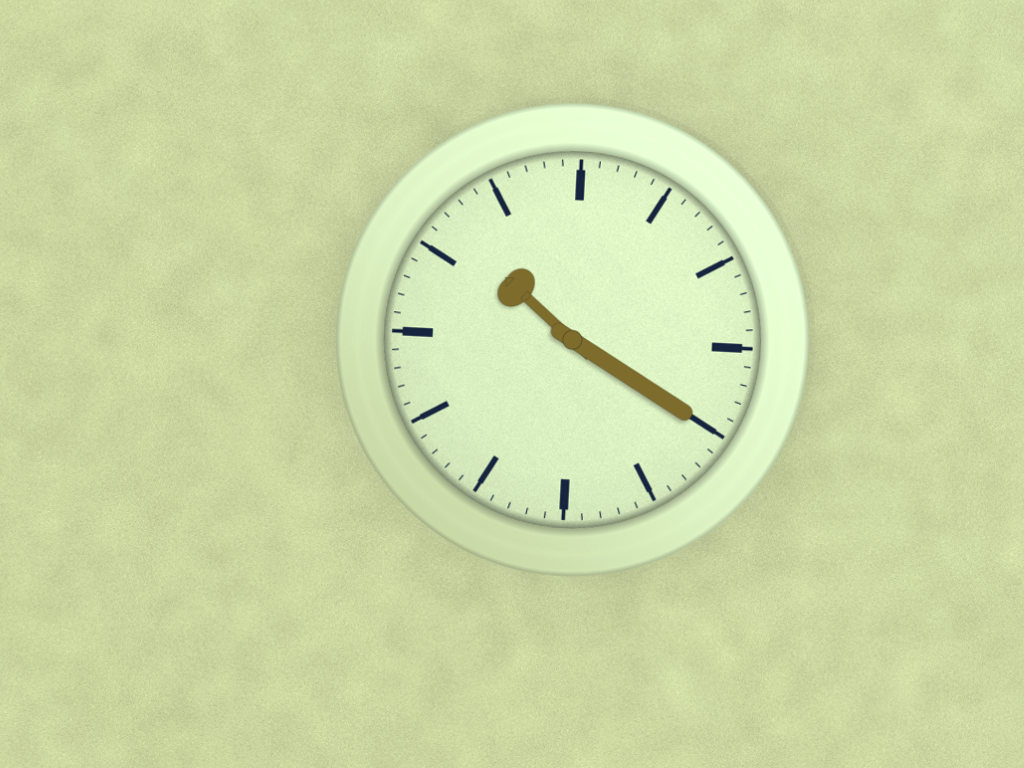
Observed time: 10:20
